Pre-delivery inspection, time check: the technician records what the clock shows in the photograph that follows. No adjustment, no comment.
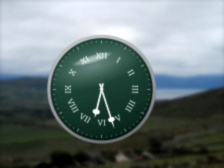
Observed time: 6:27
